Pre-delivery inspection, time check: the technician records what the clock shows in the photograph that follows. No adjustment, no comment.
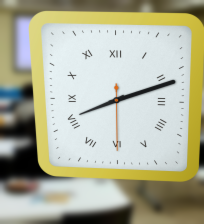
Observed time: 8:11:30
